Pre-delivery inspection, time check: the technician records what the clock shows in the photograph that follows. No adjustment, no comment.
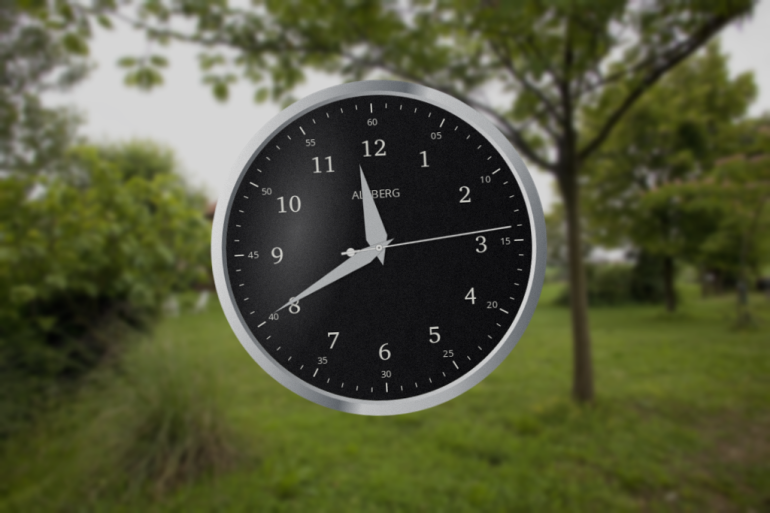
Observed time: 11:40:14
